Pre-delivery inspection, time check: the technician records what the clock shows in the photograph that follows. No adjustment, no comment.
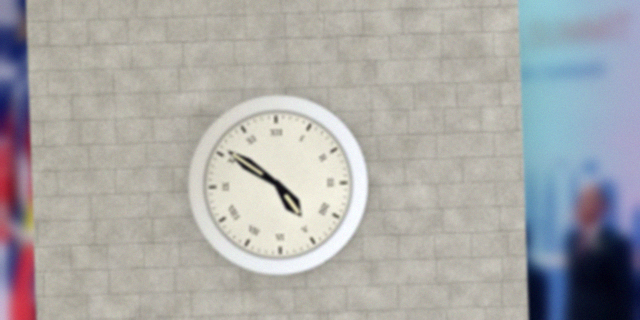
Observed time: 4:51
